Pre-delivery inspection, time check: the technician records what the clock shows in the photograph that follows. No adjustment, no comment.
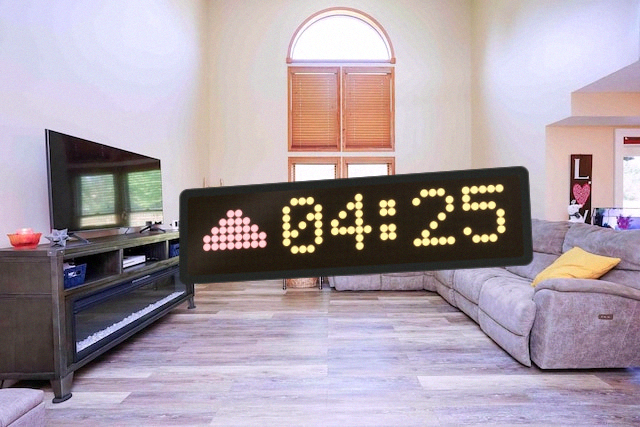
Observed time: 4:25
